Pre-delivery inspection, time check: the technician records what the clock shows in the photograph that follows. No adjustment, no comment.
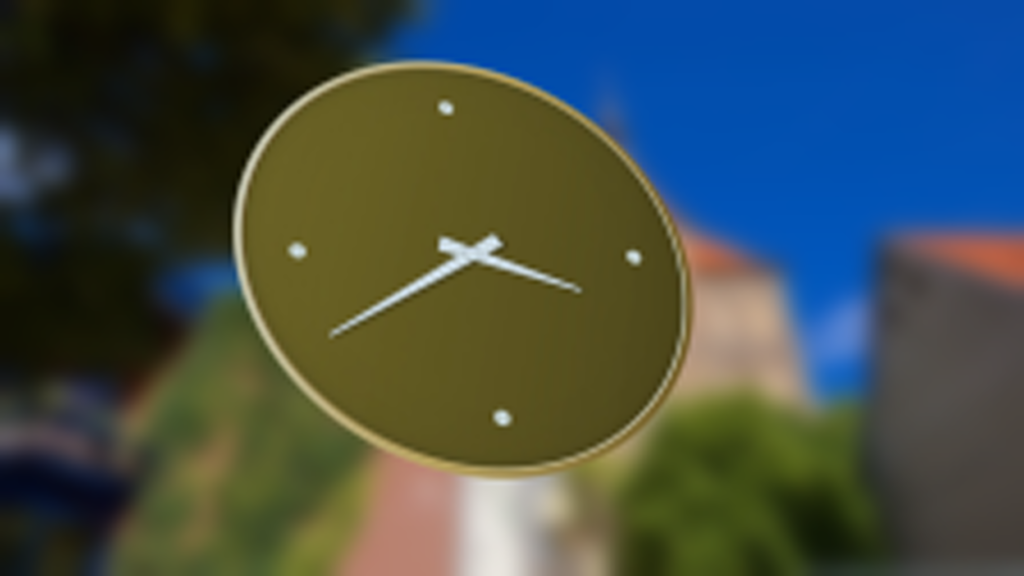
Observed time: 3:40
